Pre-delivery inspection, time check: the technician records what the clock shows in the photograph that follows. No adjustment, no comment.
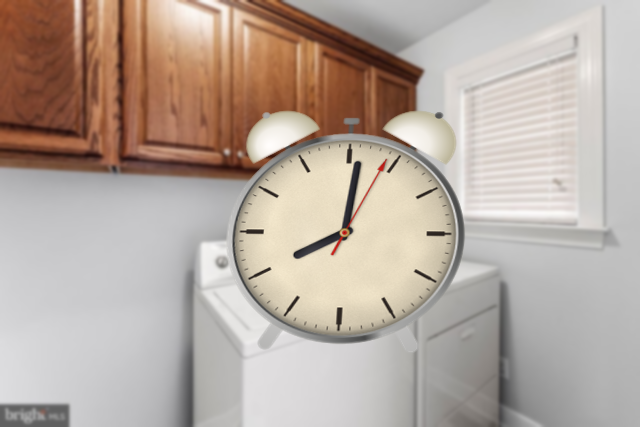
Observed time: 8:01:04
